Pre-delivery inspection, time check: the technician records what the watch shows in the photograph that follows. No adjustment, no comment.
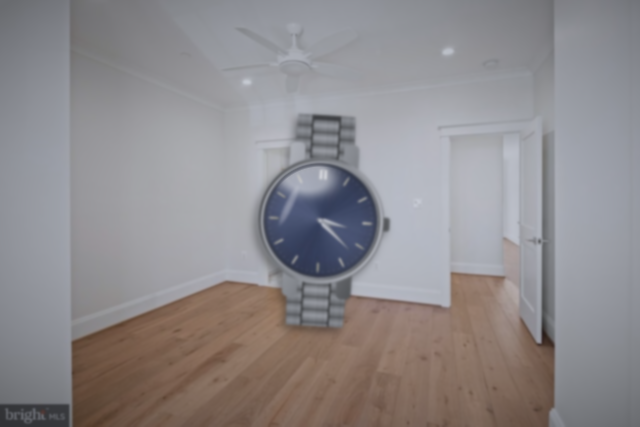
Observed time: 3:22
